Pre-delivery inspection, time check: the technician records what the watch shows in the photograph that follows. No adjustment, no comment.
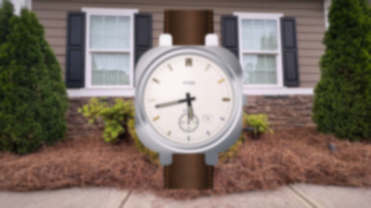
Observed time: 5:43
